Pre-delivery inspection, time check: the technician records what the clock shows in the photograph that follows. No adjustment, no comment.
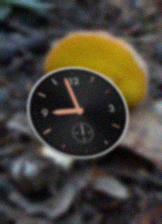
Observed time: 8:58
